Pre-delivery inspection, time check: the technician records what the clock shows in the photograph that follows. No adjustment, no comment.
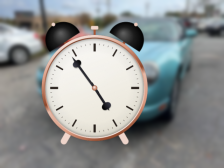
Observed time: 4:54
